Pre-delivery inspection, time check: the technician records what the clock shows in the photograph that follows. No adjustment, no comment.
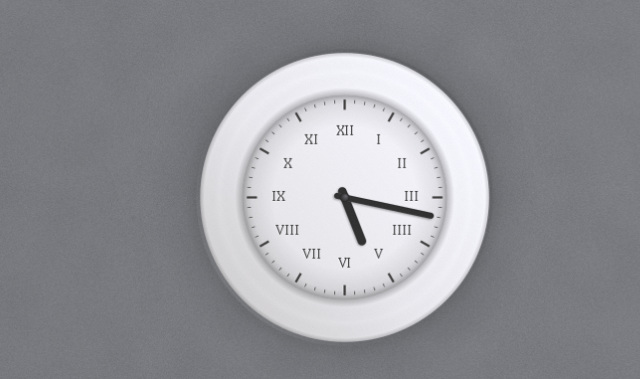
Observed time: 5:17
